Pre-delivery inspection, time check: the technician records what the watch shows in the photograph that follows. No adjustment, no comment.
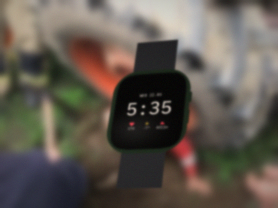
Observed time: 5:35
